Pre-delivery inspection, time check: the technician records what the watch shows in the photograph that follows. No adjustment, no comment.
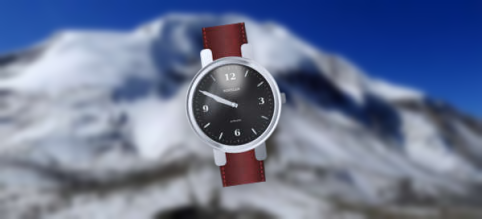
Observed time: 9:50
